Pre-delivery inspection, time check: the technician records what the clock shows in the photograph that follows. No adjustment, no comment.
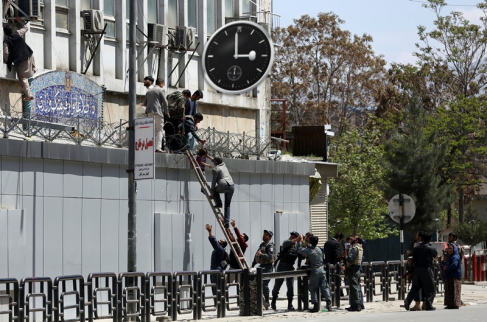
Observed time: 2:59
